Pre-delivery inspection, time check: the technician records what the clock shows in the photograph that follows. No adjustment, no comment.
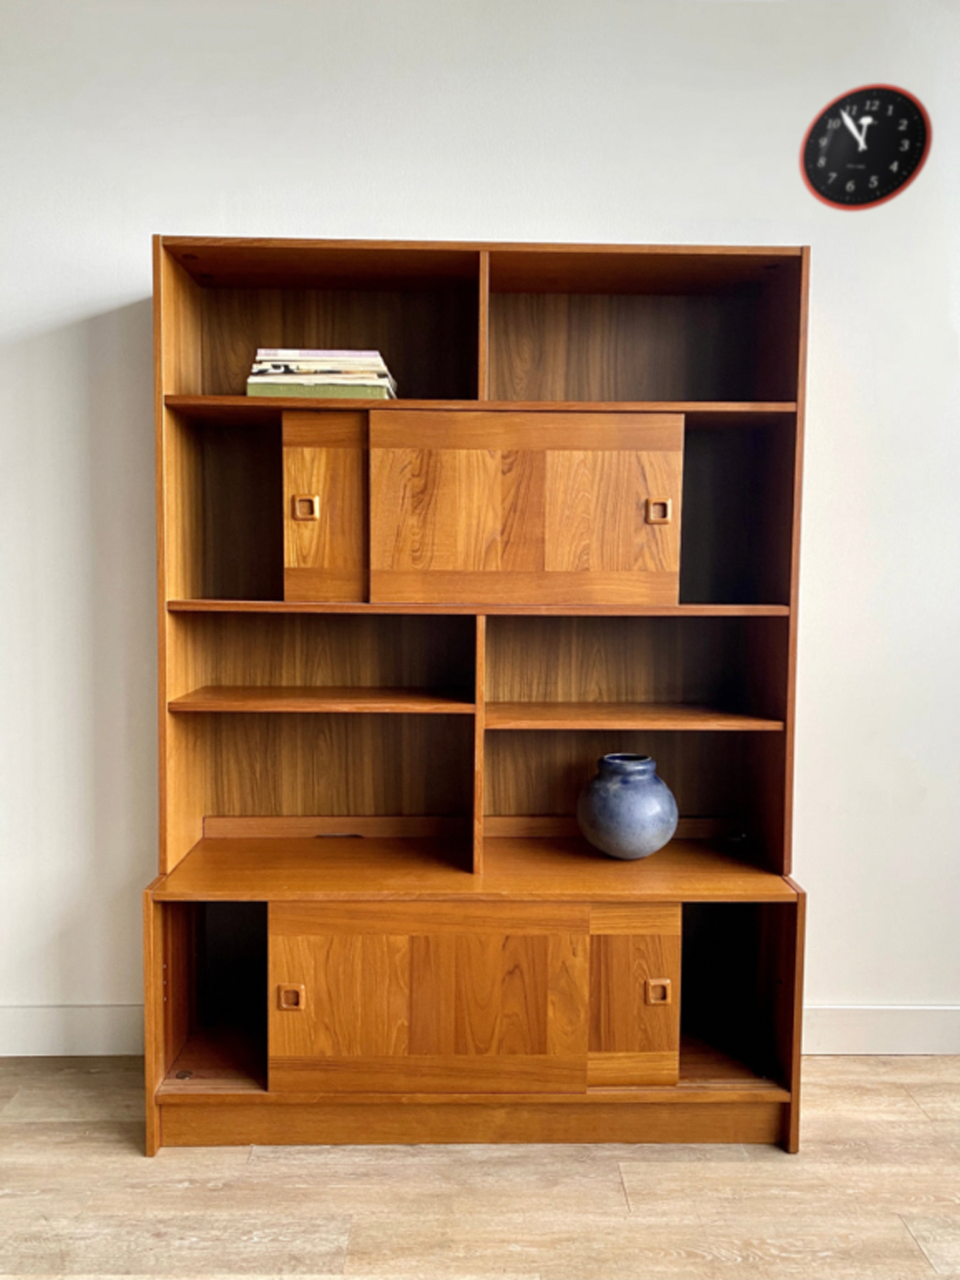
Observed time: 11:53
